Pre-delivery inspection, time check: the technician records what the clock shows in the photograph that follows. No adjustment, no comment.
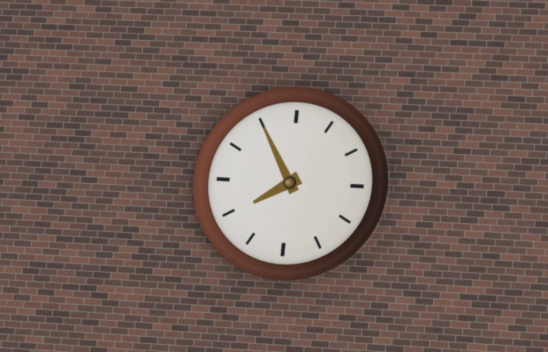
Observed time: 7:55
